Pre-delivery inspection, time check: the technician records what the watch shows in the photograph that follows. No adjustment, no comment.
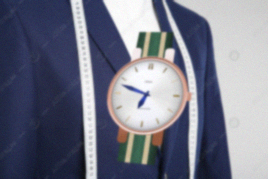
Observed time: 6:48
